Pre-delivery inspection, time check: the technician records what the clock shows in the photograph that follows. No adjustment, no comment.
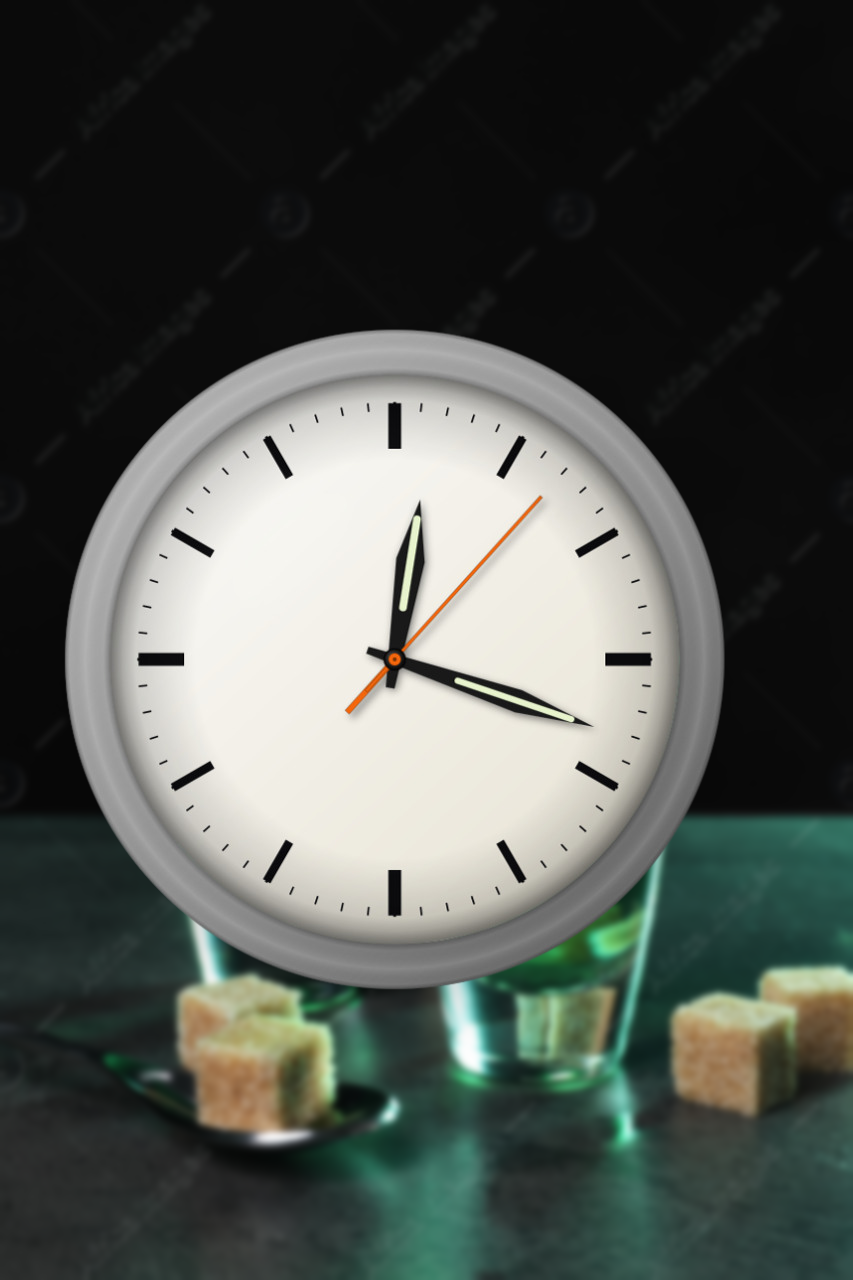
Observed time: 12:18:07
